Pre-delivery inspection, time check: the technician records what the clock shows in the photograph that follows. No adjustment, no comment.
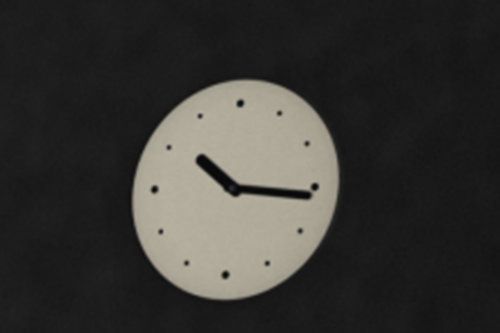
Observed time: 10:16
